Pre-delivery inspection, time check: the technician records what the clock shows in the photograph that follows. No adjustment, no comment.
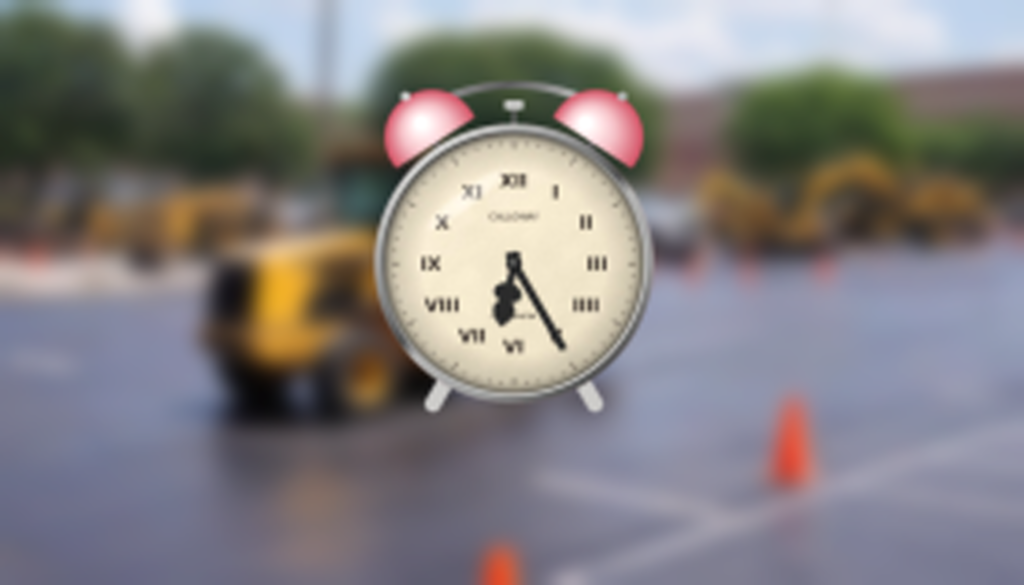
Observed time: 6:25
